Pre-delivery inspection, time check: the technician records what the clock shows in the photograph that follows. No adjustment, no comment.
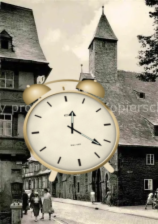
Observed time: 12:22
